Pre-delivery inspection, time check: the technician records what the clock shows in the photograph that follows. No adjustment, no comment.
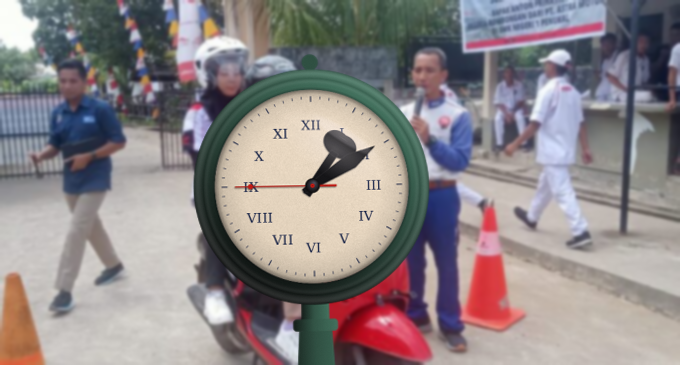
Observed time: 1:09:45
